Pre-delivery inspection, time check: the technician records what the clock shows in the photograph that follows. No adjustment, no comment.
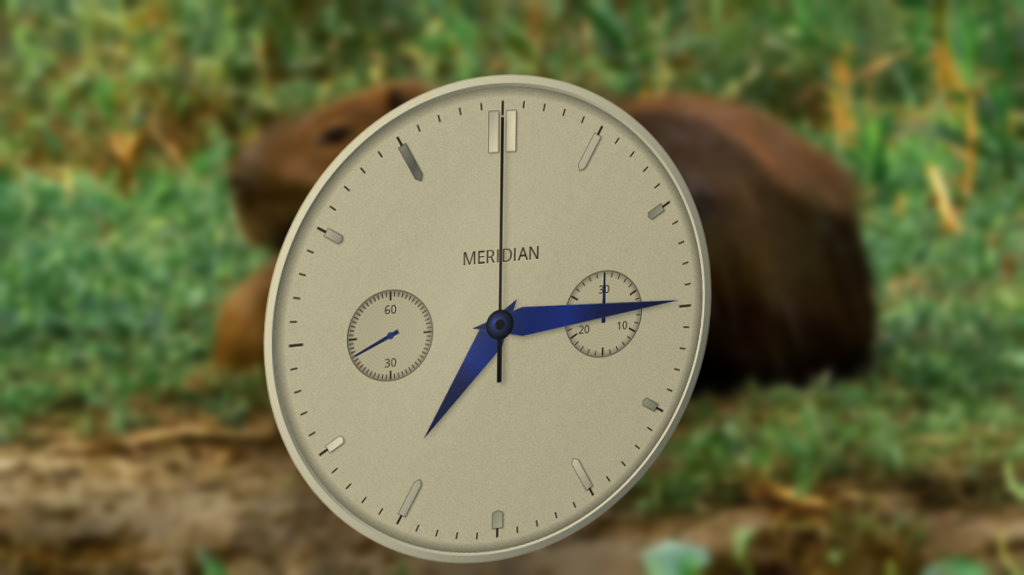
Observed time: 7:14:41
